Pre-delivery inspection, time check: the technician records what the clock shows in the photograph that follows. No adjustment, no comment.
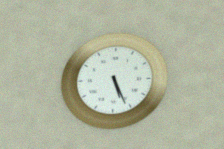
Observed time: 5:26
